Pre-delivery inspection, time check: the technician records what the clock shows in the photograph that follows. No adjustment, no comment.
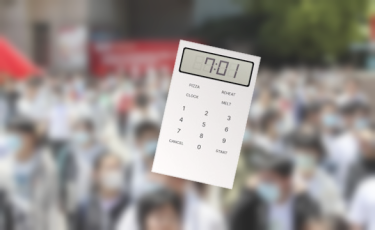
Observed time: 7:01
